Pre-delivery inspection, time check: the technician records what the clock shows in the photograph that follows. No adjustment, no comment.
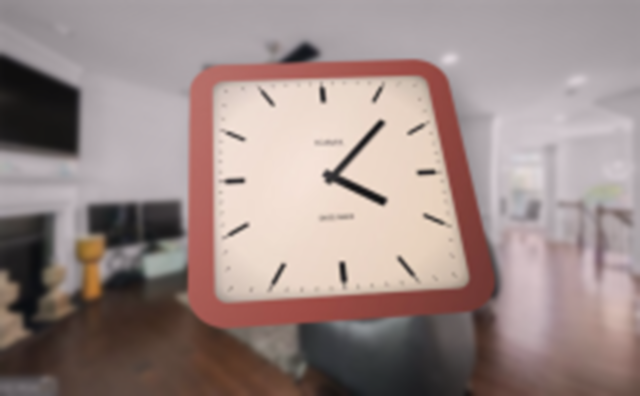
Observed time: 4:07
